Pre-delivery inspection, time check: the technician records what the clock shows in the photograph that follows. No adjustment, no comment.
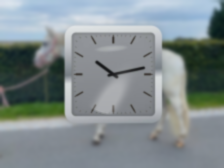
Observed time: 10:13
